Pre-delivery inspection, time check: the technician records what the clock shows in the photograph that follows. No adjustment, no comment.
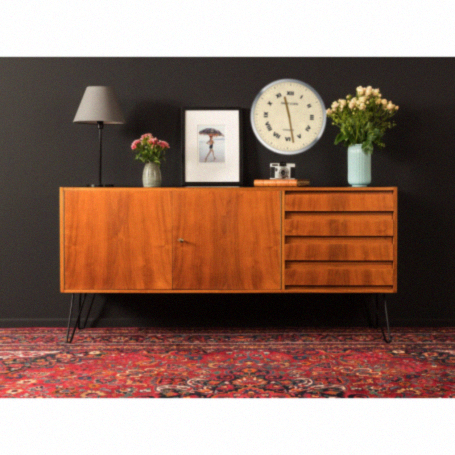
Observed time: 11:28
